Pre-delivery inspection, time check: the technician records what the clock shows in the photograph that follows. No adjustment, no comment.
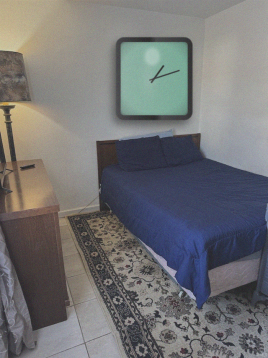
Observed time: 1:12
